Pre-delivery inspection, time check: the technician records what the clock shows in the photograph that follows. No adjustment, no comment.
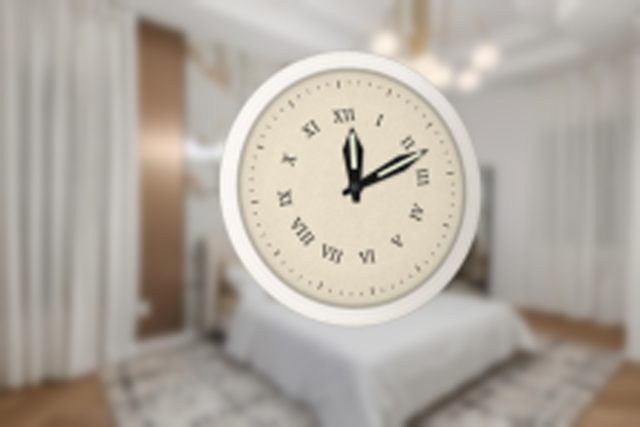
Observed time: 12:12
